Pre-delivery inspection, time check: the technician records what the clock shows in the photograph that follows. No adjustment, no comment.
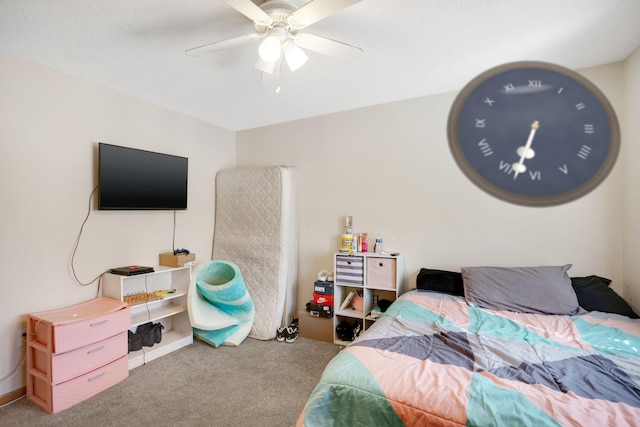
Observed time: 6:33
